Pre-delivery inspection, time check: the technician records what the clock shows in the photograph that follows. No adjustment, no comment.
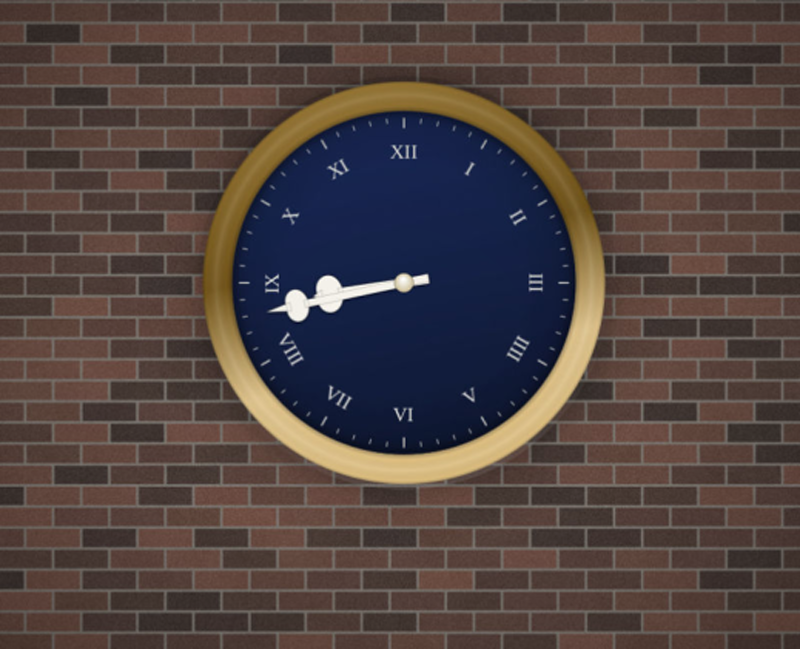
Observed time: 8:43
